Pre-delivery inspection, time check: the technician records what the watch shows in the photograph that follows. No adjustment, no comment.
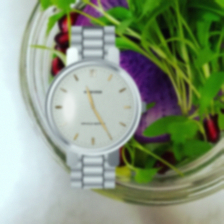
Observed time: 11:25
